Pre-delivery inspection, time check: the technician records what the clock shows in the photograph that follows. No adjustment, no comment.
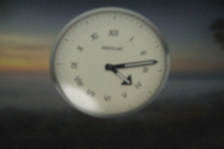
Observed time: 4:13
